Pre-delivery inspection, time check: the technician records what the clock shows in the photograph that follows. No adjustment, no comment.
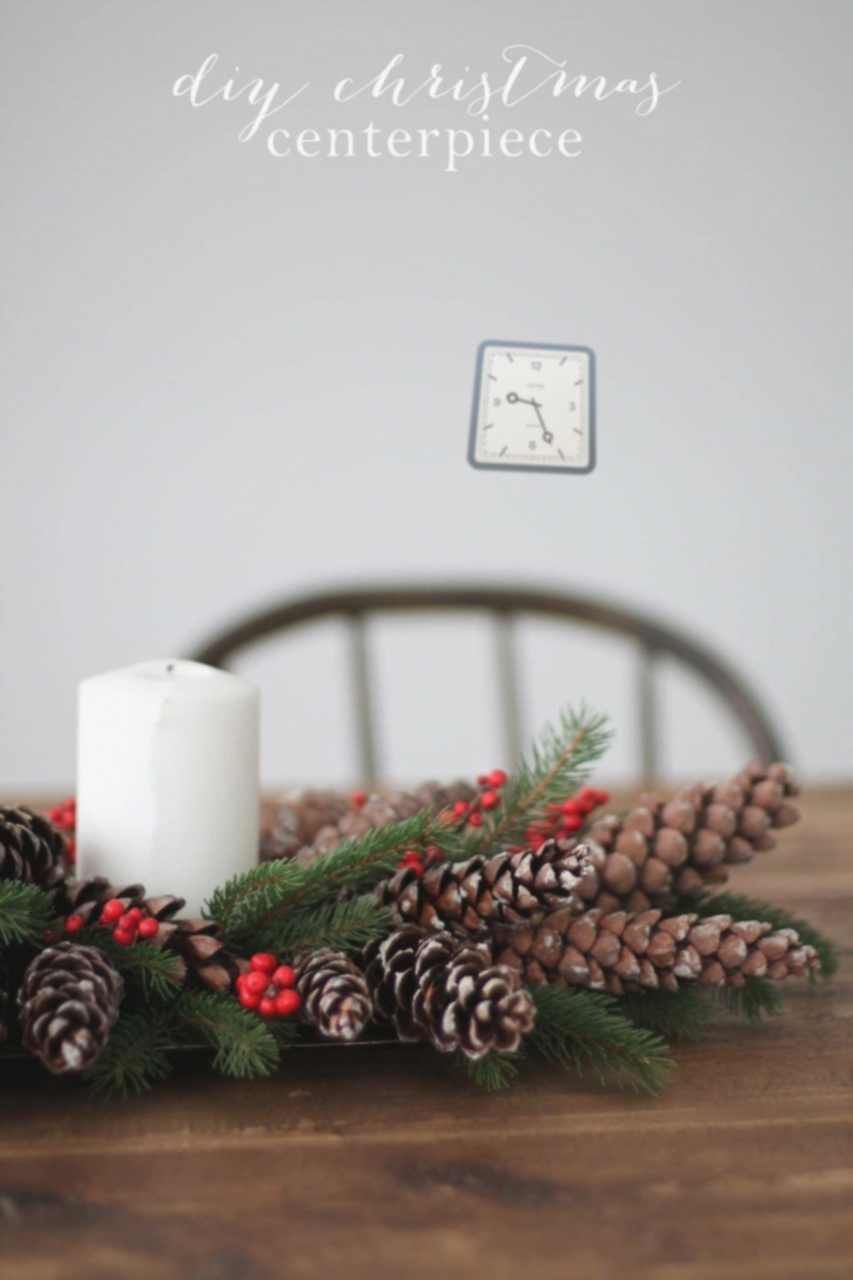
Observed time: 9:26
